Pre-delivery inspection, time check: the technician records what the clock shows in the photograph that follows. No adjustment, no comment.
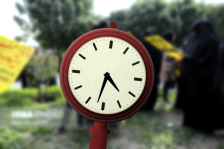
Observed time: 4:32
